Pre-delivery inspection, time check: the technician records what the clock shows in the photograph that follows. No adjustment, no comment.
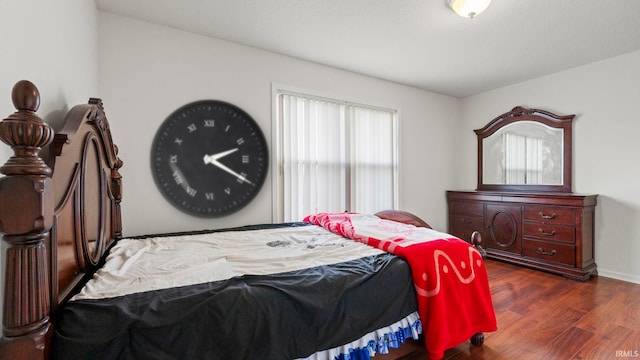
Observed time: 2:20
